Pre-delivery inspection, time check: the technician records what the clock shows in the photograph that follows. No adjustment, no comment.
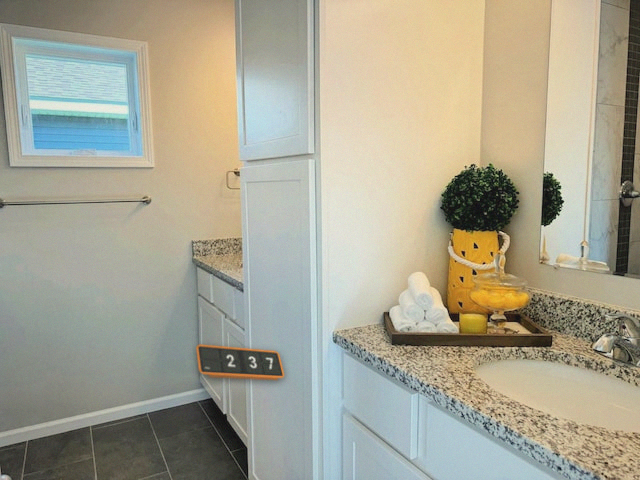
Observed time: 2:37
